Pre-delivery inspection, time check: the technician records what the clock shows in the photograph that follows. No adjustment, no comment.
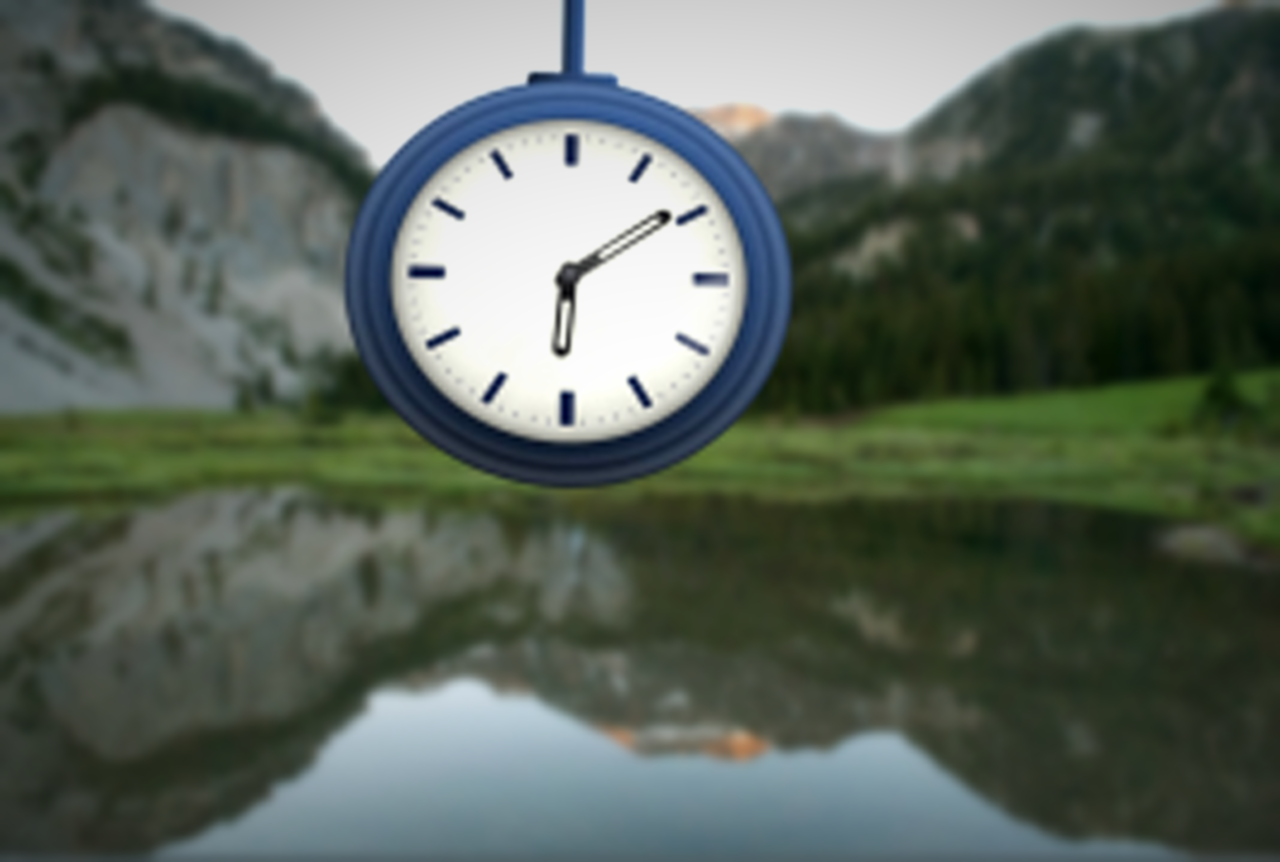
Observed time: 6:09
